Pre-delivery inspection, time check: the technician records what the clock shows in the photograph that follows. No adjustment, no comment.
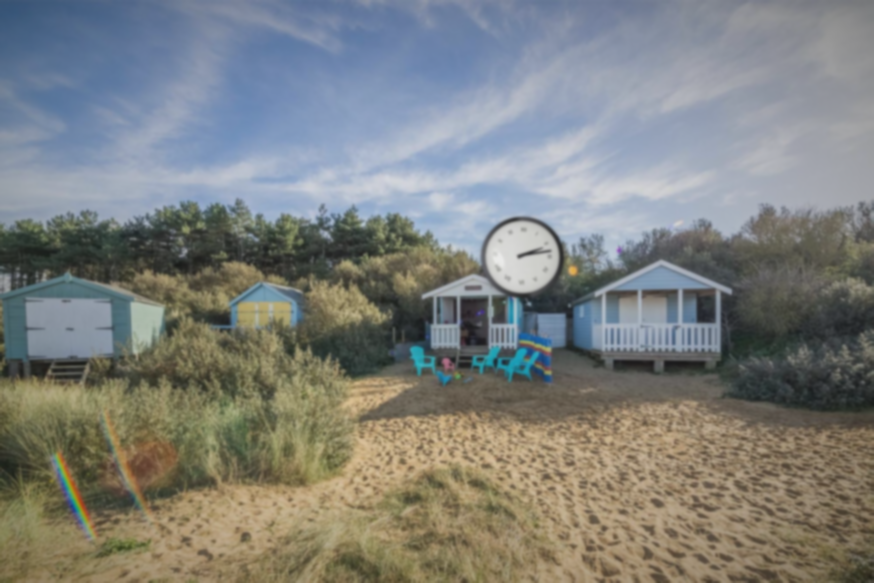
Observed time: 2:13
